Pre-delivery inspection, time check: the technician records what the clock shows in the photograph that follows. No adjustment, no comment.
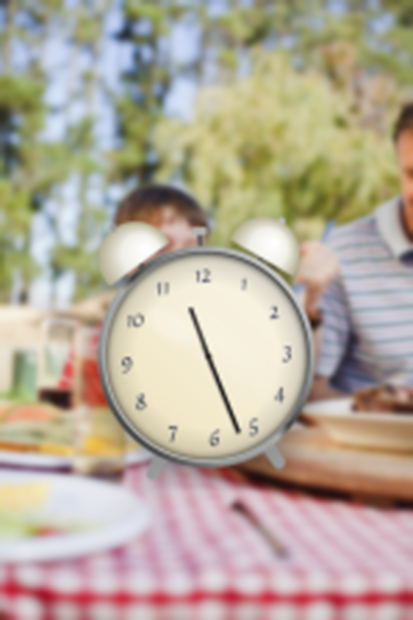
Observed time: 11:27
